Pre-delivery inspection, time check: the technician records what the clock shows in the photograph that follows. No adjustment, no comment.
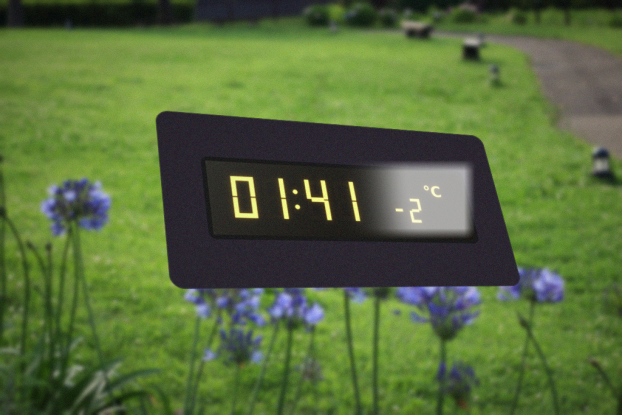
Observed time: 1:41
